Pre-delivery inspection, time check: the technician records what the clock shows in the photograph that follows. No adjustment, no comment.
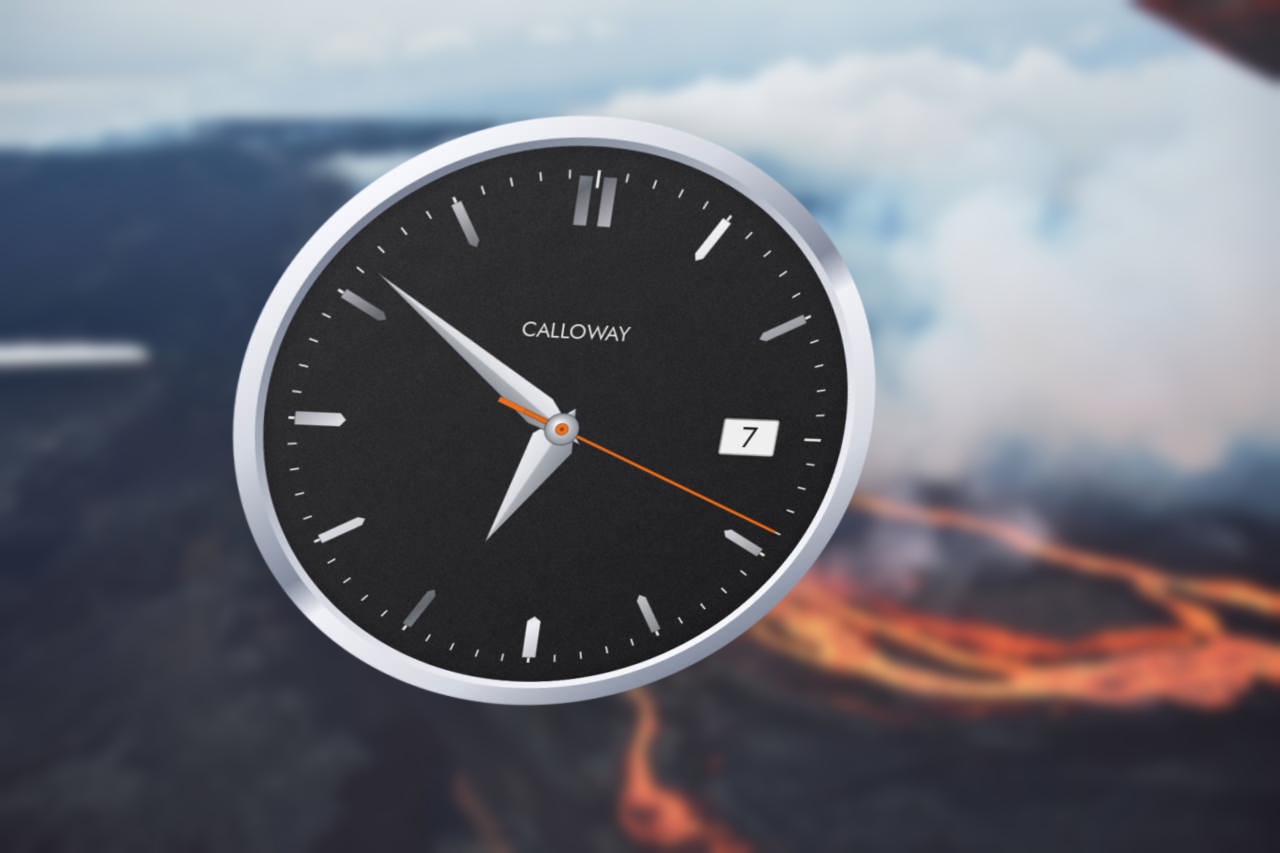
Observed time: 6:51:19
